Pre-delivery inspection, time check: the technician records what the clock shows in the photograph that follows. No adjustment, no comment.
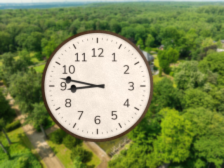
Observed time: 8:47
